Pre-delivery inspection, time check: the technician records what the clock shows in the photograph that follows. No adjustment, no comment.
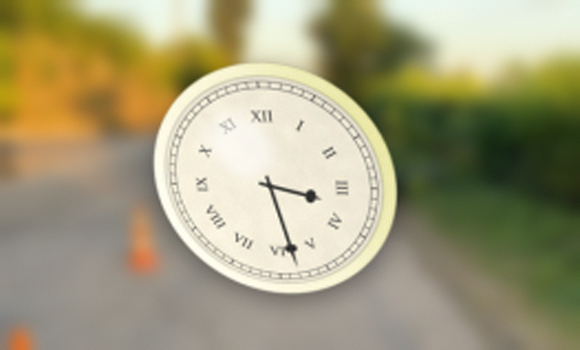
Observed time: 3:28
